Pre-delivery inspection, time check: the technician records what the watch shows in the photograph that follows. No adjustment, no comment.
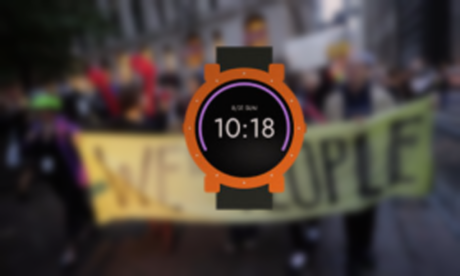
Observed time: 10:18
